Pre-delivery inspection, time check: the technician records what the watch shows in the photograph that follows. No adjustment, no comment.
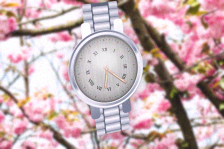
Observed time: 6:22
